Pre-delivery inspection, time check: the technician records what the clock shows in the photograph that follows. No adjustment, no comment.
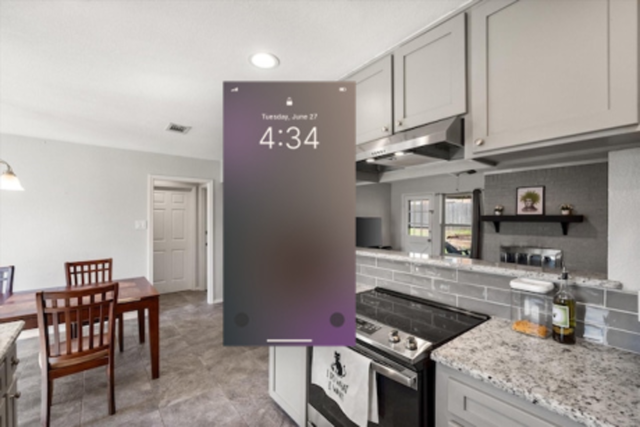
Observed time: 4:34
